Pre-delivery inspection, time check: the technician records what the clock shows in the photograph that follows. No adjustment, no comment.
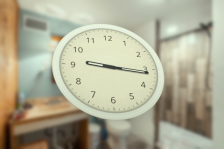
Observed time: 9:16
